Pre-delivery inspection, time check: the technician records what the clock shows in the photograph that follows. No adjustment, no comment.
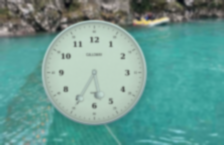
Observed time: 5:35
